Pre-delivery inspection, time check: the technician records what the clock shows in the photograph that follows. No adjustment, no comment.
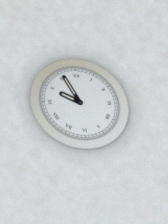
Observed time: 9:56
